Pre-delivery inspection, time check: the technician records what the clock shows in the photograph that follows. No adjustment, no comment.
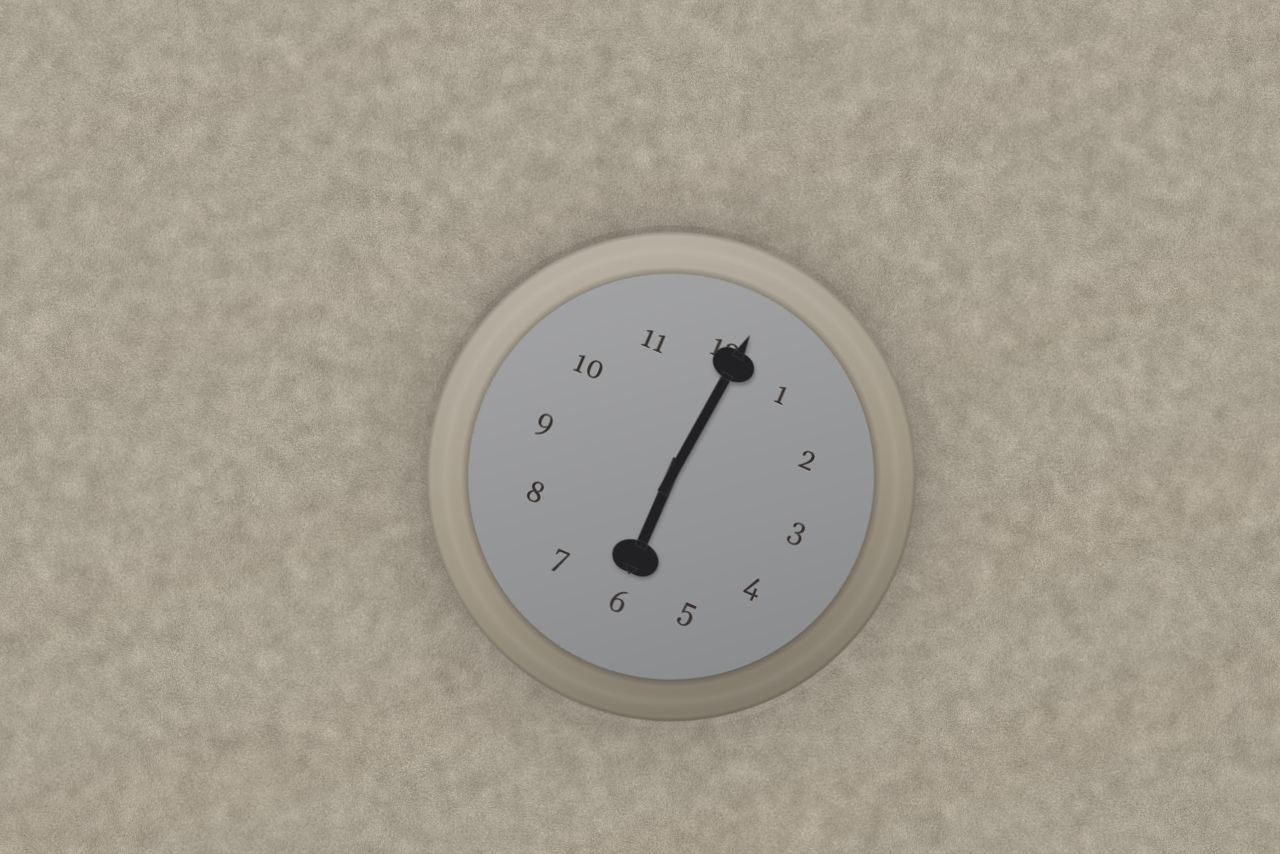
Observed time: 6:01
